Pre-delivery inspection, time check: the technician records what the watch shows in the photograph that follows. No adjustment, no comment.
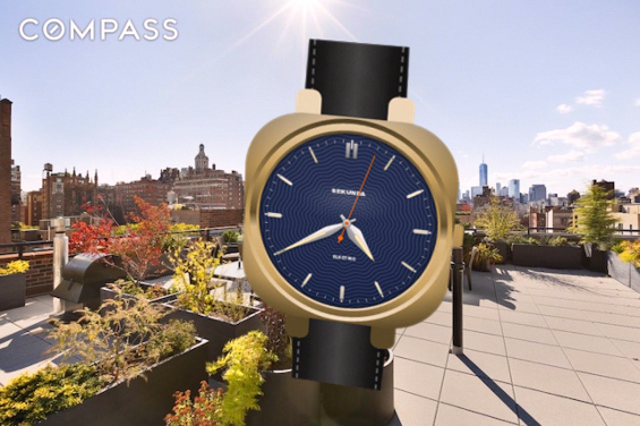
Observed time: 4:40:03
